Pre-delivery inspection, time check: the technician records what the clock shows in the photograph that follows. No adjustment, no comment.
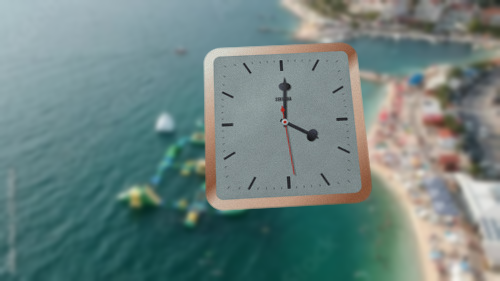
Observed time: 4:00:29
